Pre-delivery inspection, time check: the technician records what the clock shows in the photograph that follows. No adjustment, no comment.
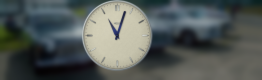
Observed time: 11:03
